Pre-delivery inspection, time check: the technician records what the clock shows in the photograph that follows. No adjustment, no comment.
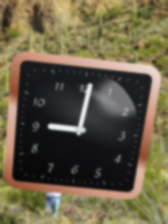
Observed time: 9:01
